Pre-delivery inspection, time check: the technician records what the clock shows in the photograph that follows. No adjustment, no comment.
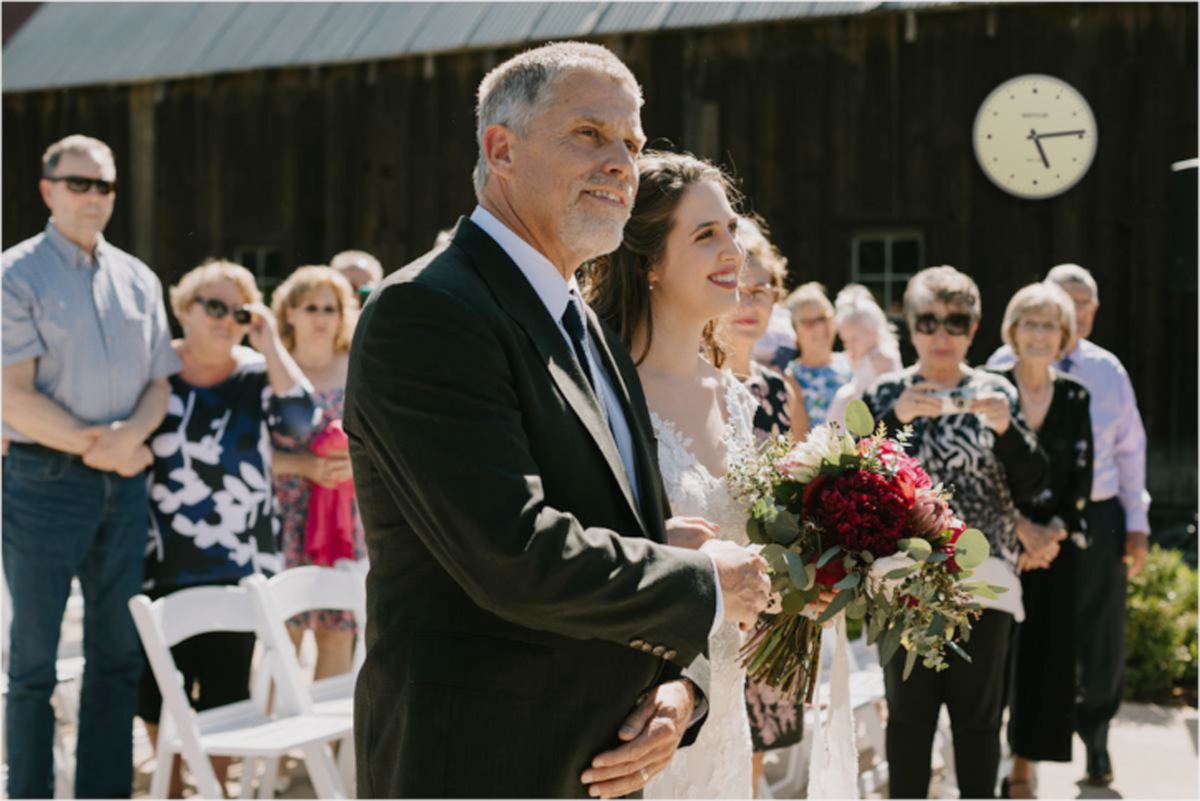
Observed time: 5:14
